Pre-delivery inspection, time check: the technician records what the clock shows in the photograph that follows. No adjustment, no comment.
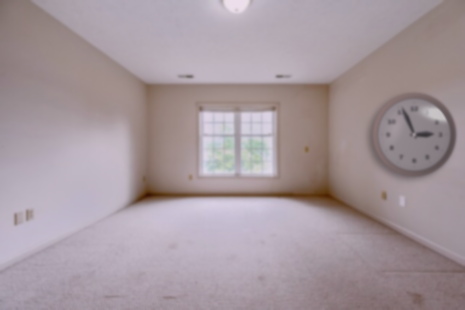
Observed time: 2:56
